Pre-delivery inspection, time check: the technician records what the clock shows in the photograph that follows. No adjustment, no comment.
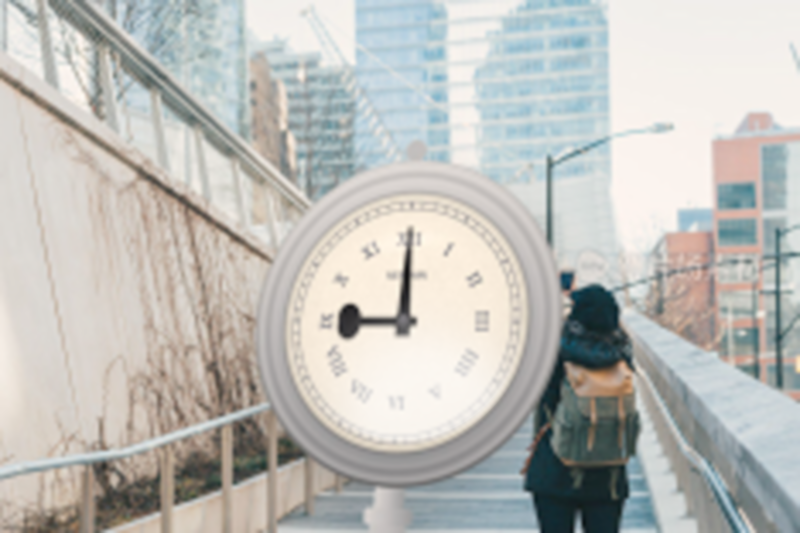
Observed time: 9:00
